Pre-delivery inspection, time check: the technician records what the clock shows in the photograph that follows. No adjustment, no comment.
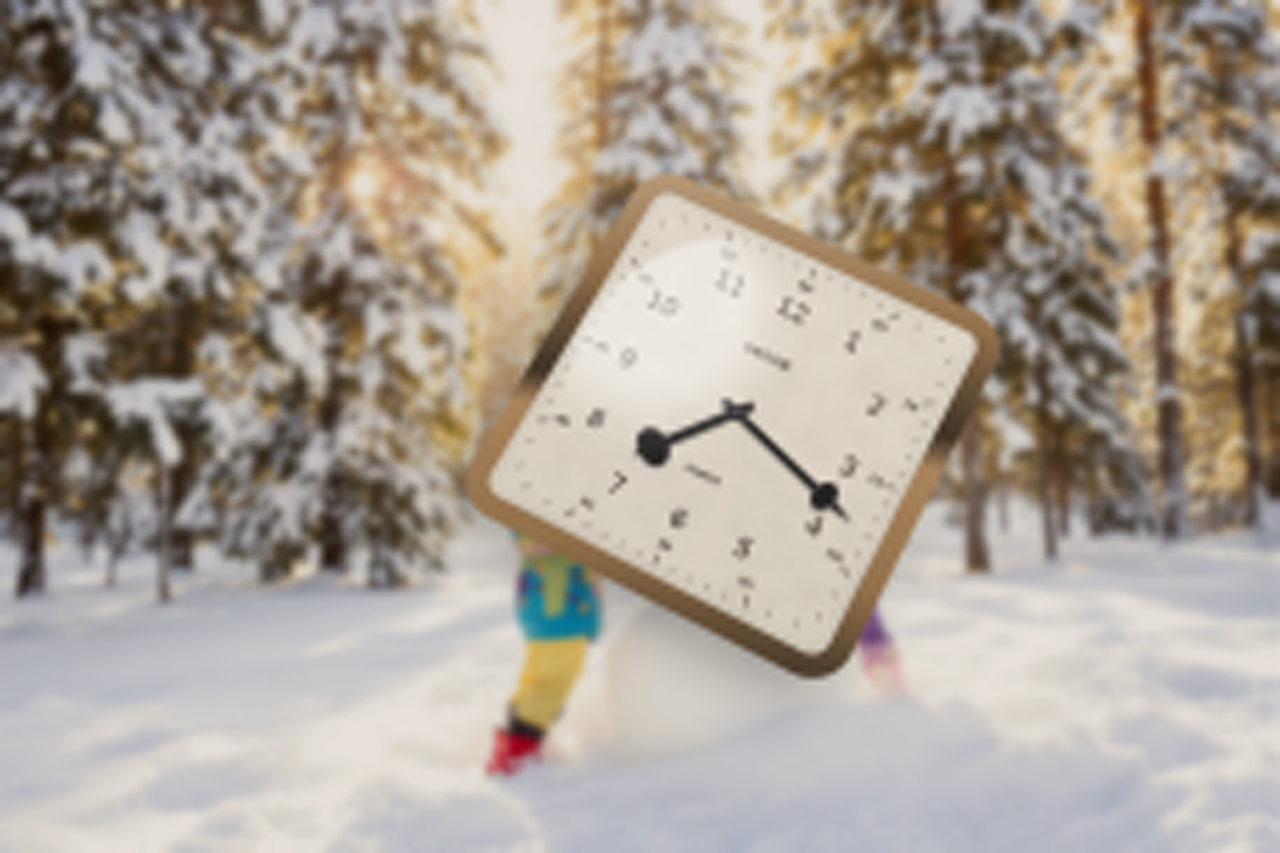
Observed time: 7:18
